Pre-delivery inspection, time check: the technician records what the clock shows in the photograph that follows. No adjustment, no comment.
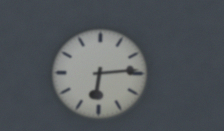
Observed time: 6:14
